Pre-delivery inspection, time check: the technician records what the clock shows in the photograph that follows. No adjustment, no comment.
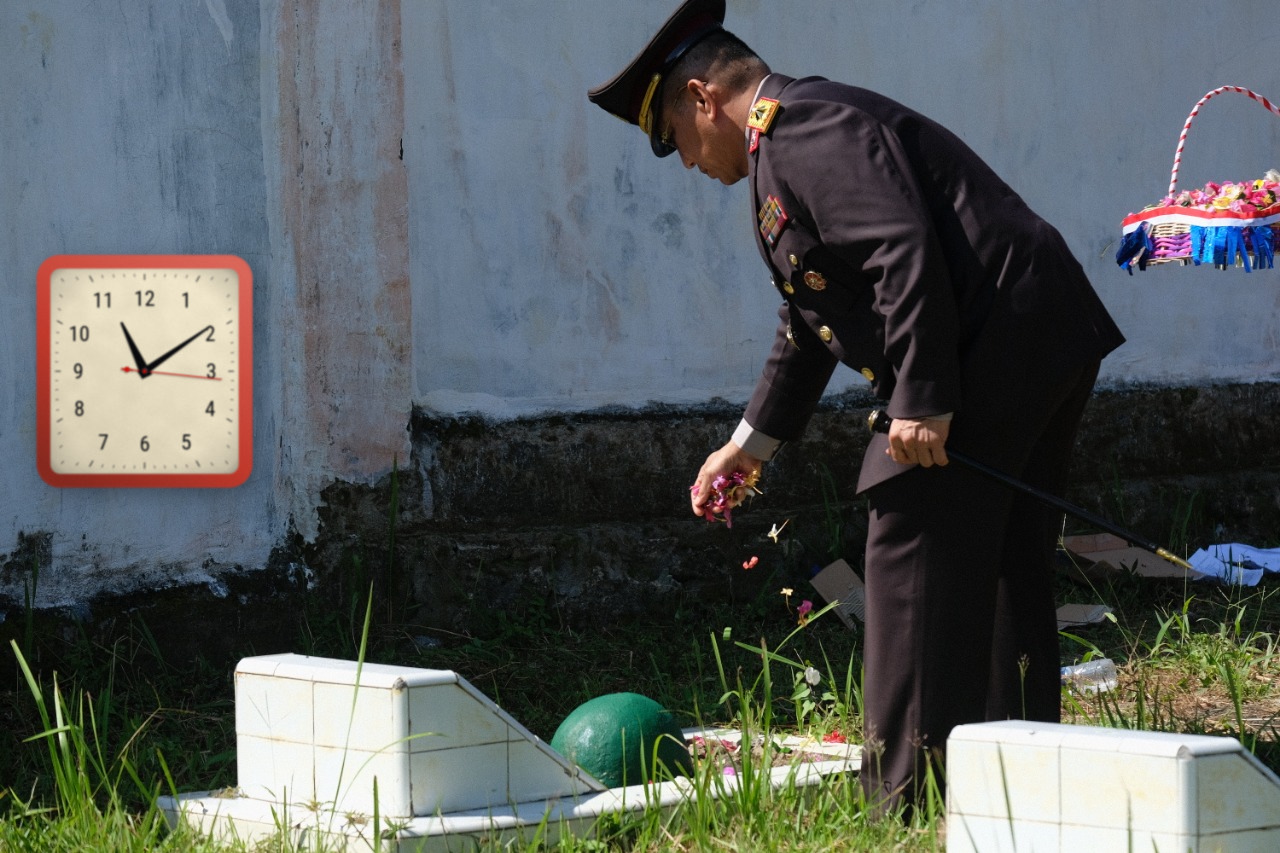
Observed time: 11:09:16
